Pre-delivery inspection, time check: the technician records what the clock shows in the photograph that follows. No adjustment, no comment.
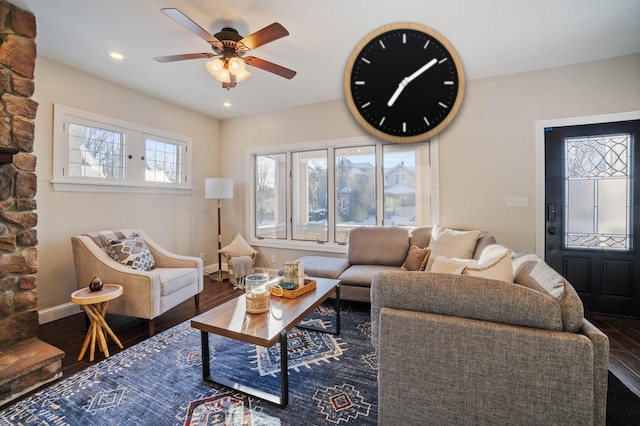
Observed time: 7:09
